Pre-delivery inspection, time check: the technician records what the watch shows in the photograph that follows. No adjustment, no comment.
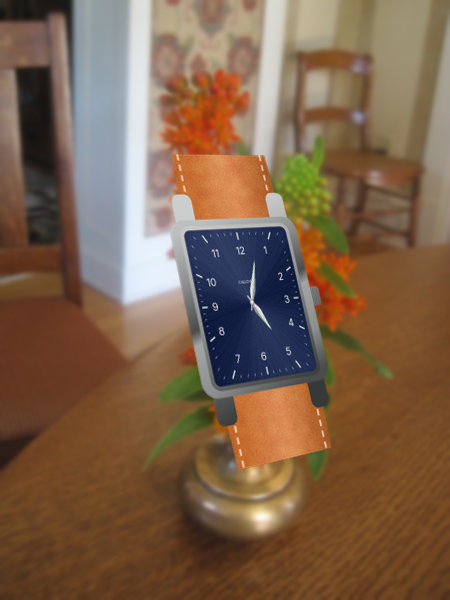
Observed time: 5:03
